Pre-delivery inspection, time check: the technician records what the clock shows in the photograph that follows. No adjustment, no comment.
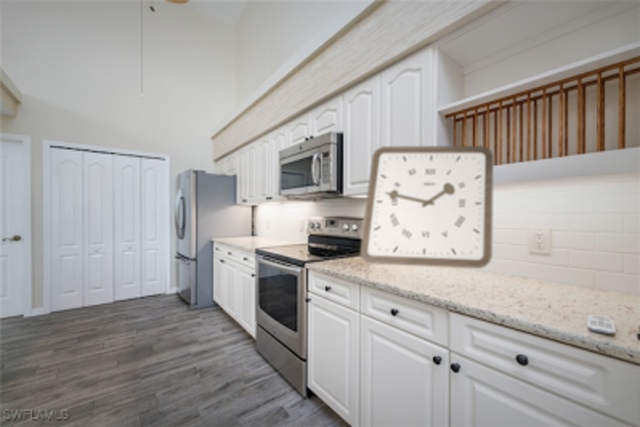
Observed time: 1:47
